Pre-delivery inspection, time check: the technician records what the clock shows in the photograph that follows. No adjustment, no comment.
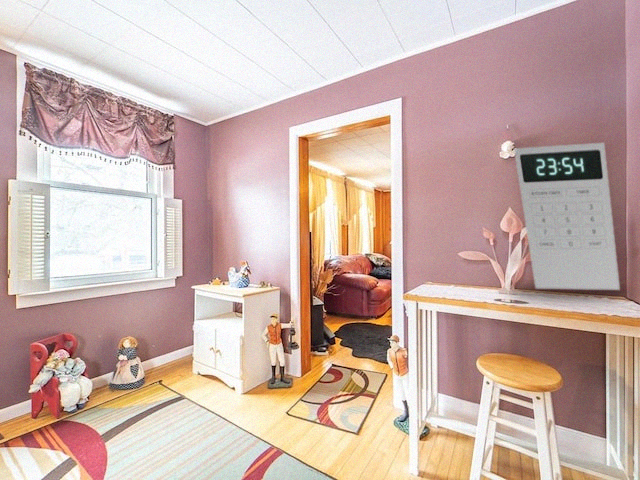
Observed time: 23:54
